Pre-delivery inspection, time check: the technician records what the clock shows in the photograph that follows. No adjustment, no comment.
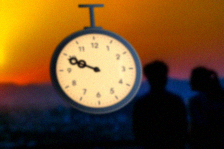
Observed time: 9:49
